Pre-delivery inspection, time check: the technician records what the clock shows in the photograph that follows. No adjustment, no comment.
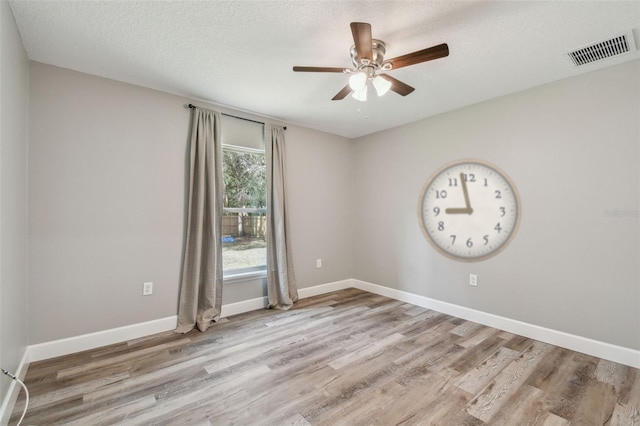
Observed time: 8:58
